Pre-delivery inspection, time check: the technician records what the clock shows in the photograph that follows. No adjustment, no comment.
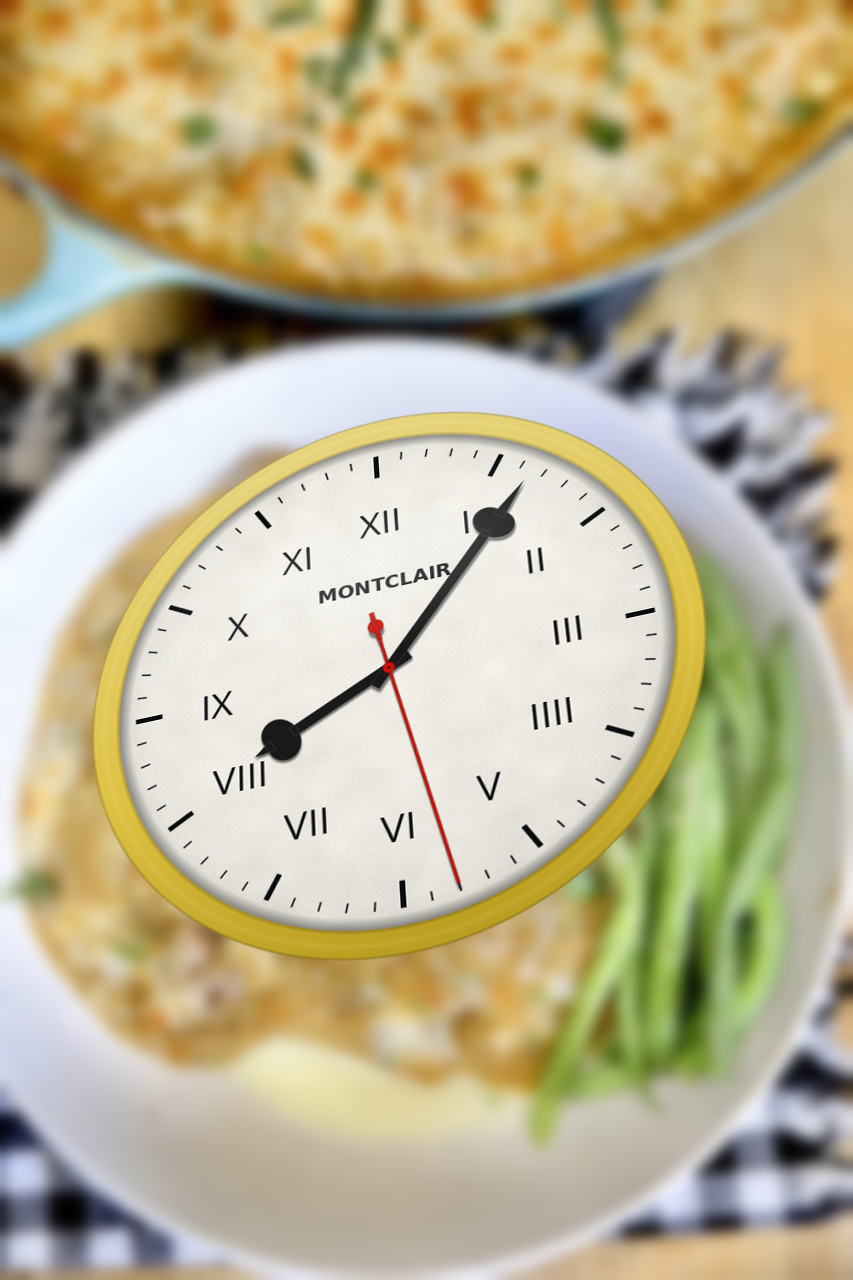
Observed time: 8:06:28
